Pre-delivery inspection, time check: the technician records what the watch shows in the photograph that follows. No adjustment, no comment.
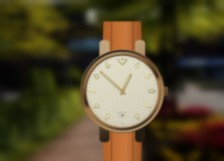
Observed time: 12:52
